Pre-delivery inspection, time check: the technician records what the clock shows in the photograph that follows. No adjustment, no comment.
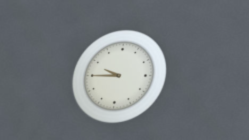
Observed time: 9:45
